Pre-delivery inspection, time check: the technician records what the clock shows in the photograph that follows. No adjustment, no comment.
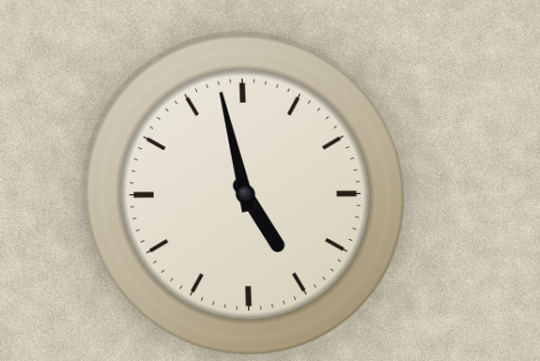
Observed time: 4:58
